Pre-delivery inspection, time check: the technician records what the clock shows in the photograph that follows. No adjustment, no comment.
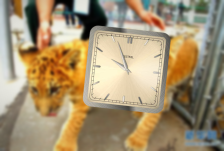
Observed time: 9:56
